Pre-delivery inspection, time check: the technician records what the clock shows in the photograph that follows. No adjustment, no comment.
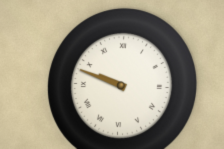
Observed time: 9:48
